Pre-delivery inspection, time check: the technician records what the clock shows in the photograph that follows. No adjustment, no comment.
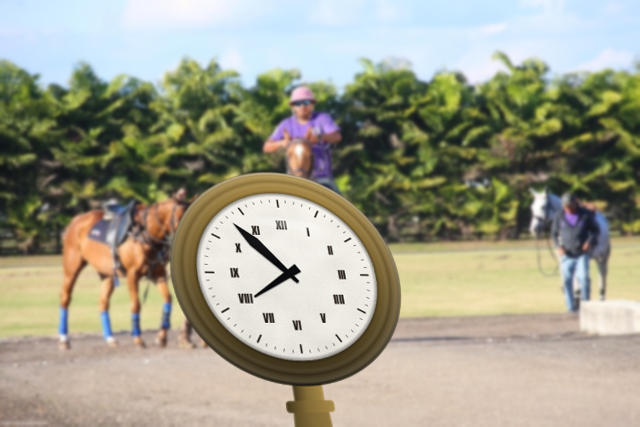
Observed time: 7:53
